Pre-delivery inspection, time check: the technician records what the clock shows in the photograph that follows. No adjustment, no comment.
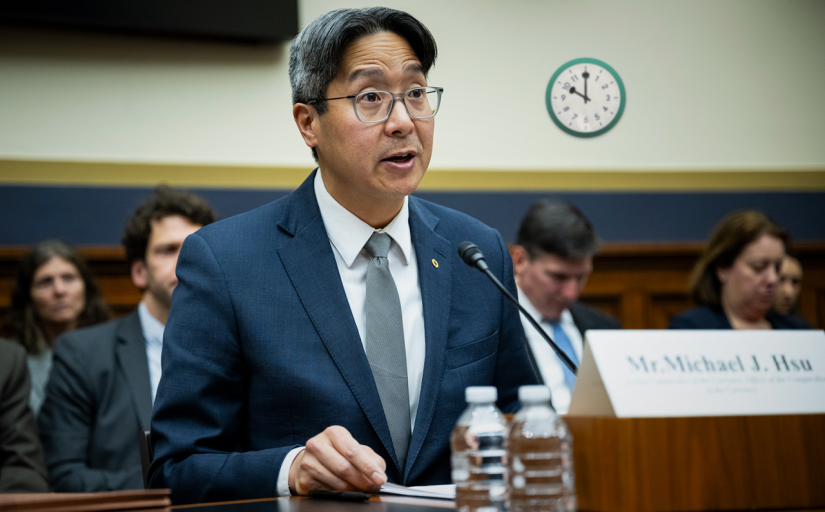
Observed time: 10:00
